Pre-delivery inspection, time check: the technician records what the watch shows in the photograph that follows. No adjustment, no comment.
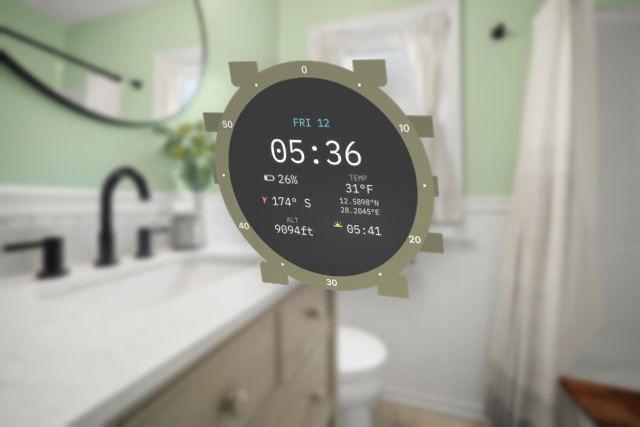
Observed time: 5:36
